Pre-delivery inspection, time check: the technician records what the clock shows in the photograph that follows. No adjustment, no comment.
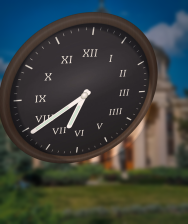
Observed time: 6:39
